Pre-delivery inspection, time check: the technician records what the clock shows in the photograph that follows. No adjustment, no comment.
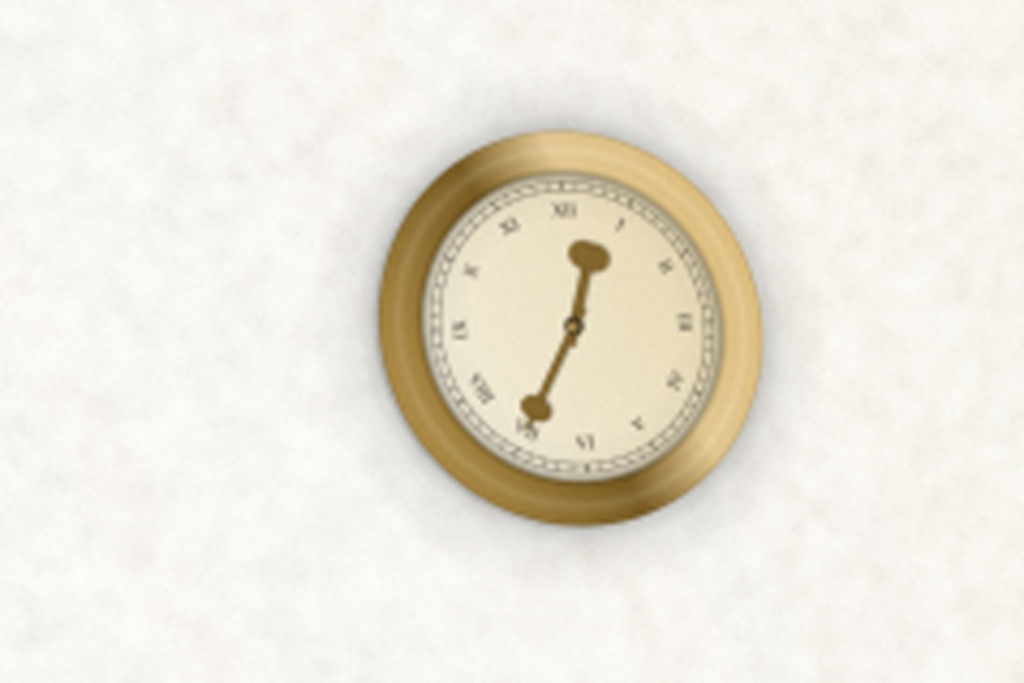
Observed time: 12:35
